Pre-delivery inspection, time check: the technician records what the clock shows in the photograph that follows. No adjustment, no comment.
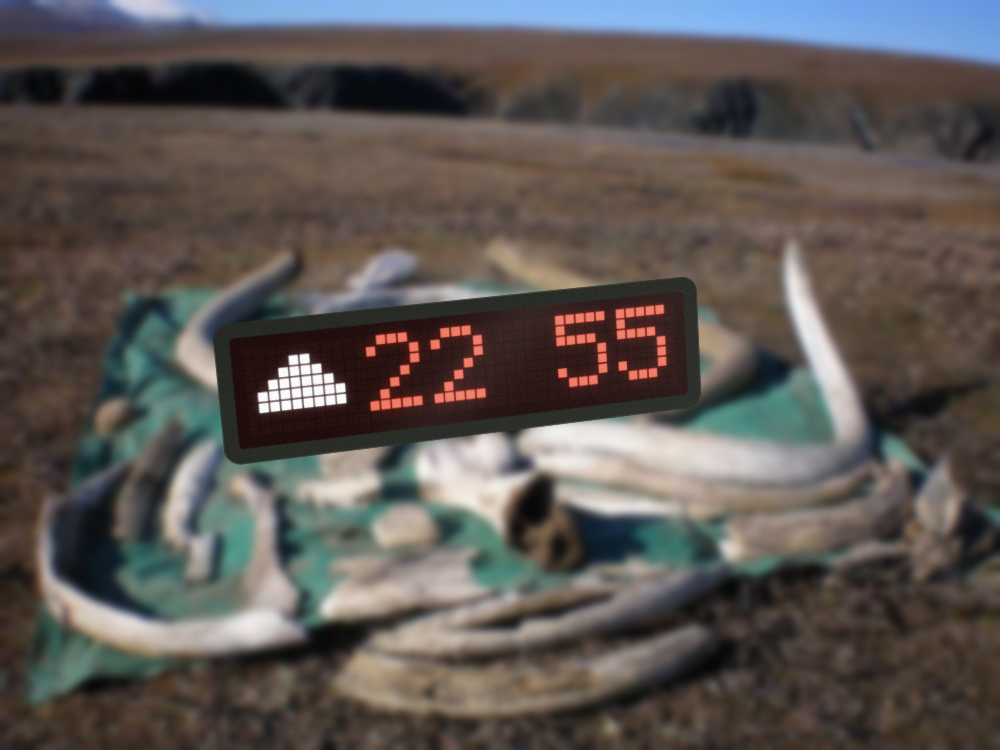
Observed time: 22:55
